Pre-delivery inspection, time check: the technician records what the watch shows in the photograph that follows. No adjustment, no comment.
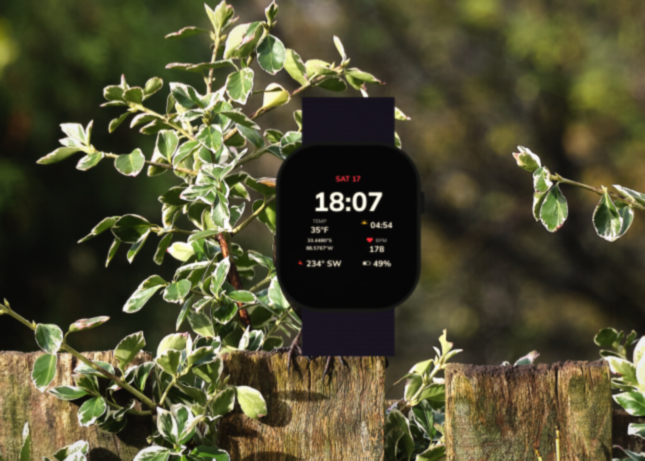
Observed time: 18:07
